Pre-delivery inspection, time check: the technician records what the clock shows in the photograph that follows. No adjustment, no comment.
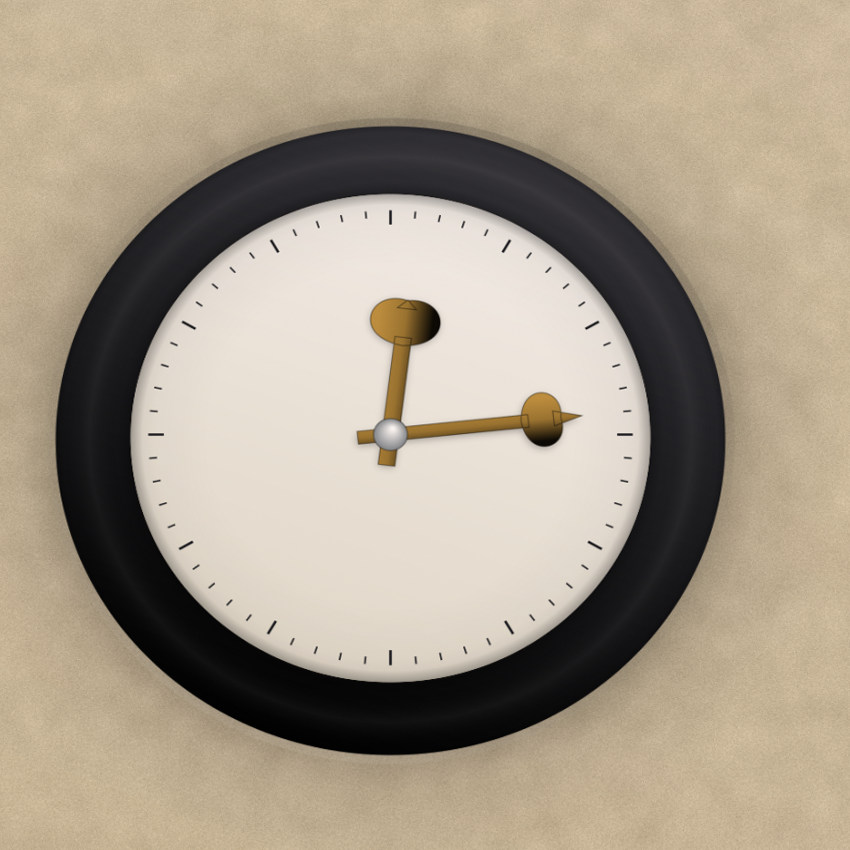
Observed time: 12:14
